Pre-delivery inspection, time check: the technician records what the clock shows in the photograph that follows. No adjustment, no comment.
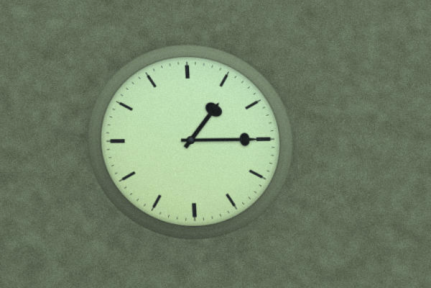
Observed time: 1:15
